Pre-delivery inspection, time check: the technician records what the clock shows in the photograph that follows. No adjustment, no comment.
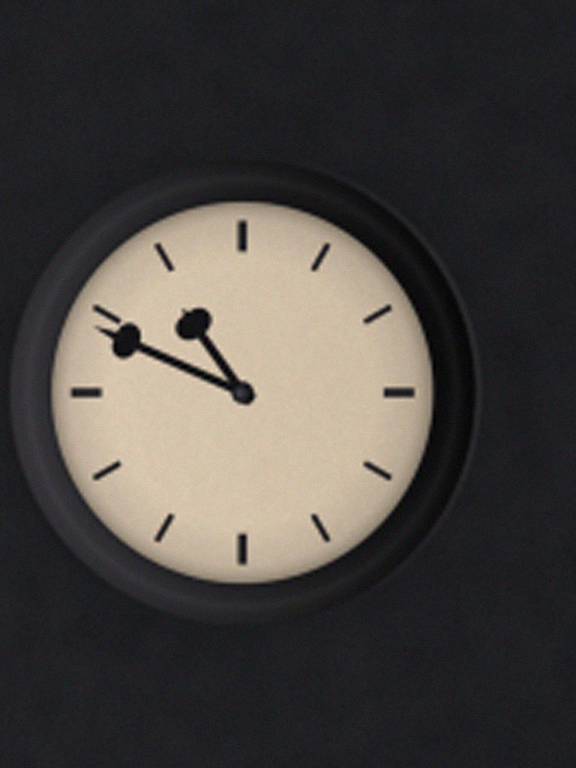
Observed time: 10:49
